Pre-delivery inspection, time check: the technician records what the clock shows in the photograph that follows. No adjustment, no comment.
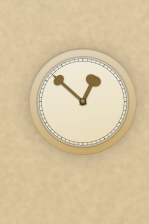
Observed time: 12:52
